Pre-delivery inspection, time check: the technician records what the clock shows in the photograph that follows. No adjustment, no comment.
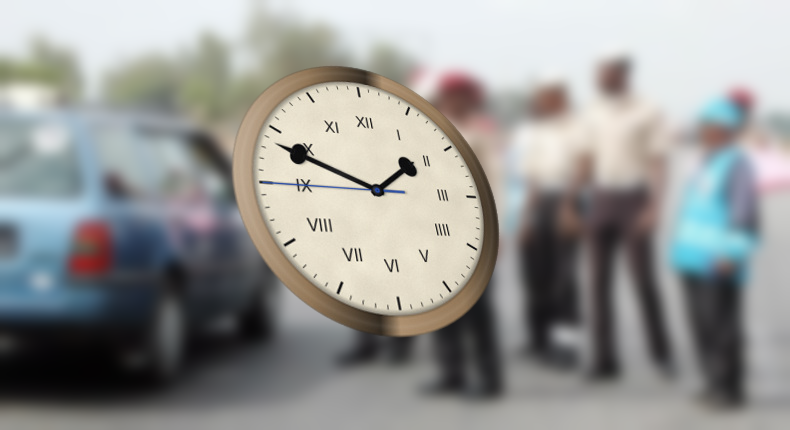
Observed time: 1:48:45
